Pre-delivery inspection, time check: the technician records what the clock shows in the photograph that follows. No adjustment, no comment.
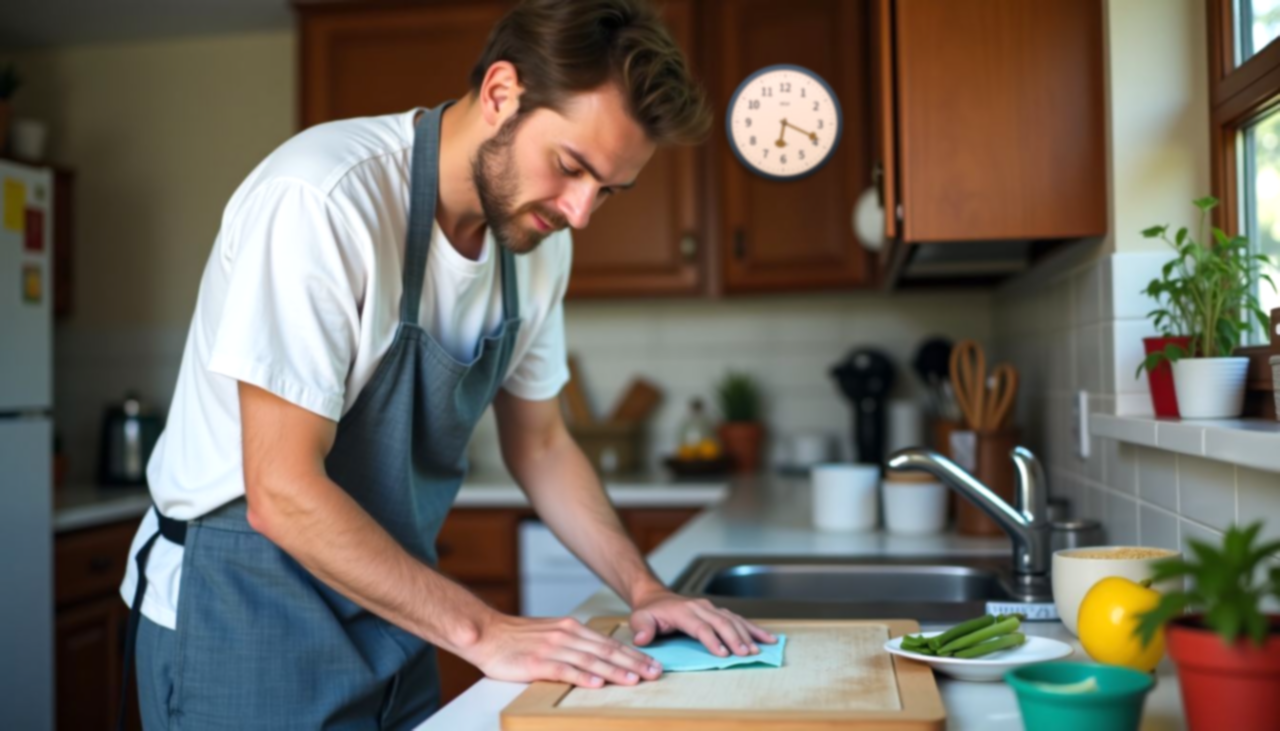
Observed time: 6:19
